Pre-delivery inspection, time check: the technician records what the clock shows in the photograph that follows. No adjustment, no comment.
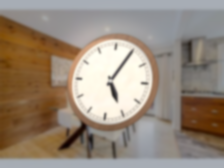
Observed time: 5:05
